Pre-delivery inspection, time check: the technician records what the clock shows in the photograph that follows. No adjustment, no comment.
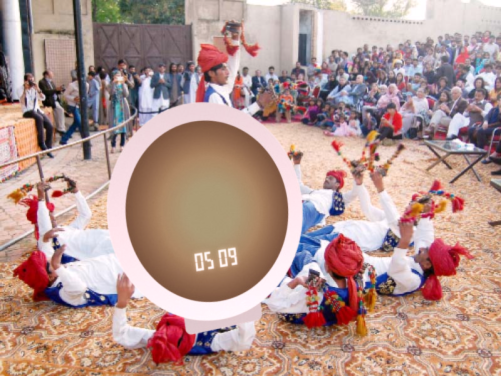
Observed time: 5:09
